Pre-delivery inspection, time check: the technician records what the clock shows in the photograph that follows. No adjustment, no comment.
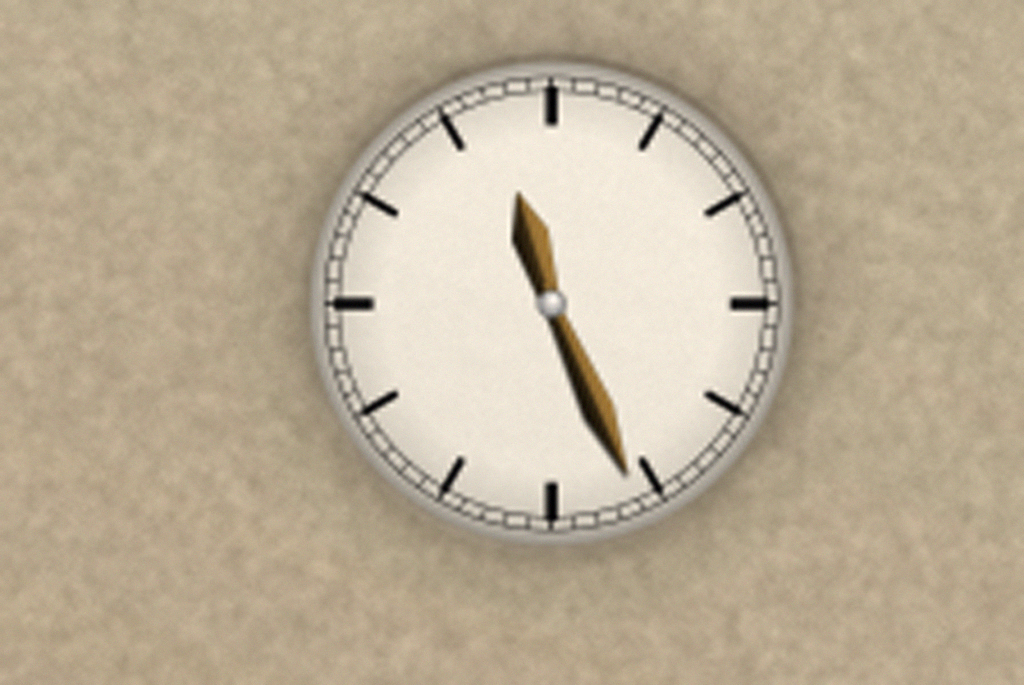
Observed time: 11:26
